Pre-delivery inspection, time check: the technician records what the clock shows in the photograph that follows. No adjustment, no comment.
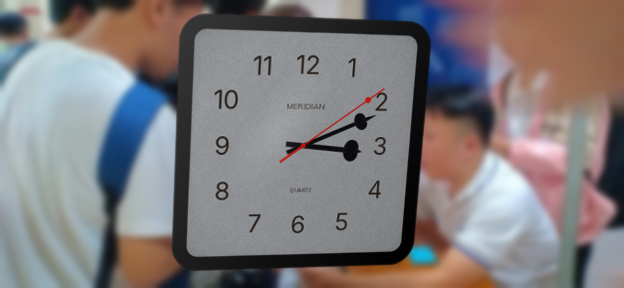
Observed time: 3:11:09
